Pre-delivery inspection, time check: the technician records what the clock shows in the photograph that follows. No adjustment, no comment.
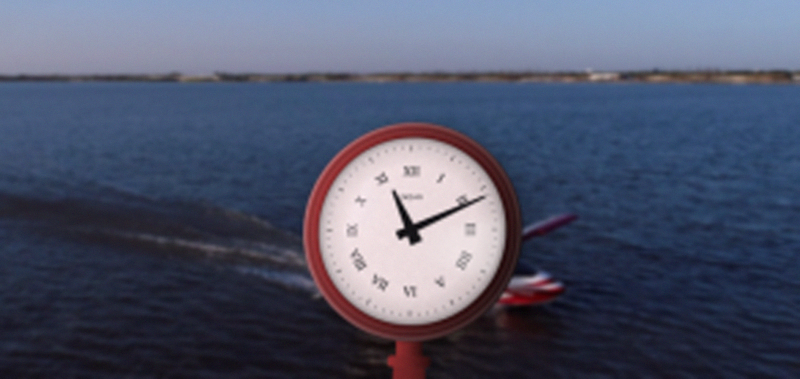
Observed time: 11:11
